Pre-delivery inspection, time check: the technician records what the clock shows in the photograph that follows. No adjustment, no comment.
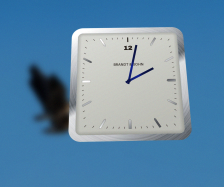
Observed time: 2:02
